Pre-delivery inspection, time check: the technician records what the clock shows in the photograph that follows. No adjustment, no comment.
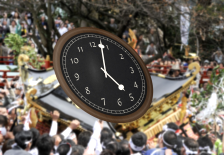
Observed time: 5:03
